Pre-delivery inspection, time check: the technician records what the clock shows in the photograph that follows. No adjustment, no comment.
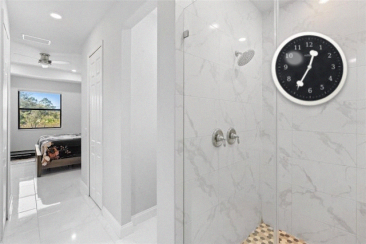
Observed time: 12:35
